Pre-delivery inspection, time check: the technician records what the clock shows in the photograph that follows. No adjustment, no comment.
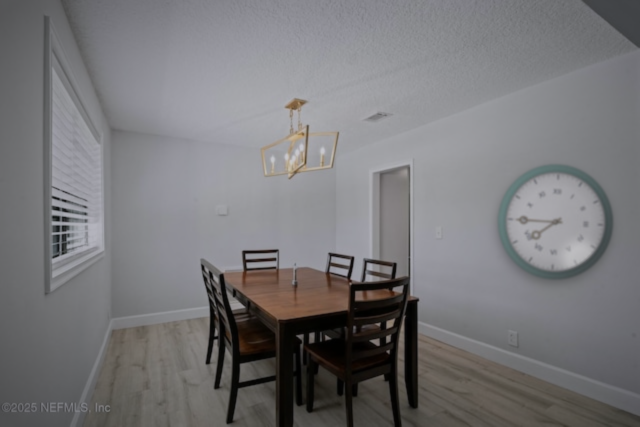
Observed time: 7:45
